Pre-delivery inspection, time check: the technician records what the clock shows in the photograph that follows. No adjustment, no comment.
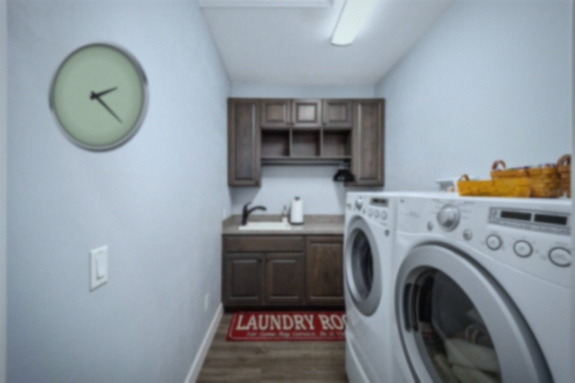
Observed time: 2:22
